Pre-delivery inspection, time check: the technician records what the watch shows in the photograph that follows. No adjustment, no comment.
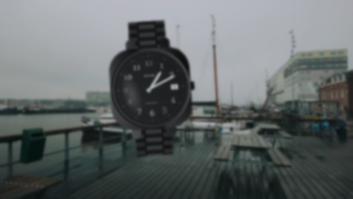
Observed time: 1:11
